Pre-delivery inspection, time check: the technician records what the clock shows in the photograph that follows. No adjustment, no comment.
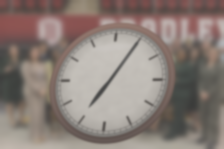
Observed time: 7:05
